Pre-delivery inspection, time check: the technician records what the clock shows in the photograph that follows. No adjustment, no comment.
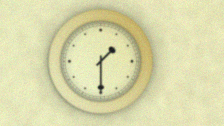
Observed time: 1:30
